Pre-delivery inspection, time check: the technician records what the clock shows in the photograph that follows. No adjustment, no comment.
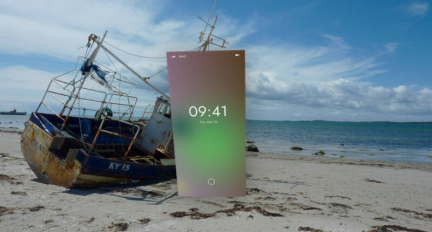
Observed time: 9:41
